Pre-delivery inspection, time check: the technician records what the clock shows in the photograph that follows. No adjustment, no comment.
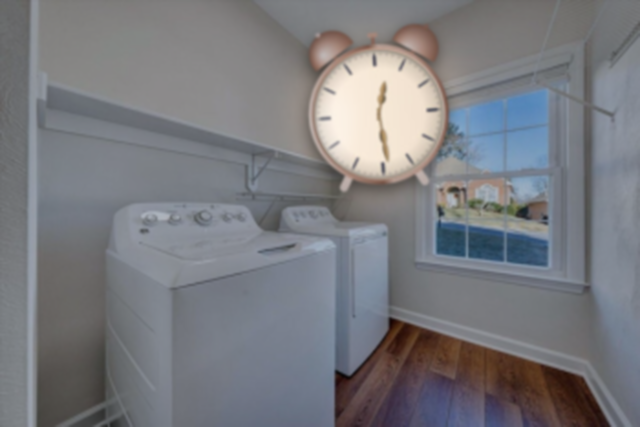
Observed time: 12:29
